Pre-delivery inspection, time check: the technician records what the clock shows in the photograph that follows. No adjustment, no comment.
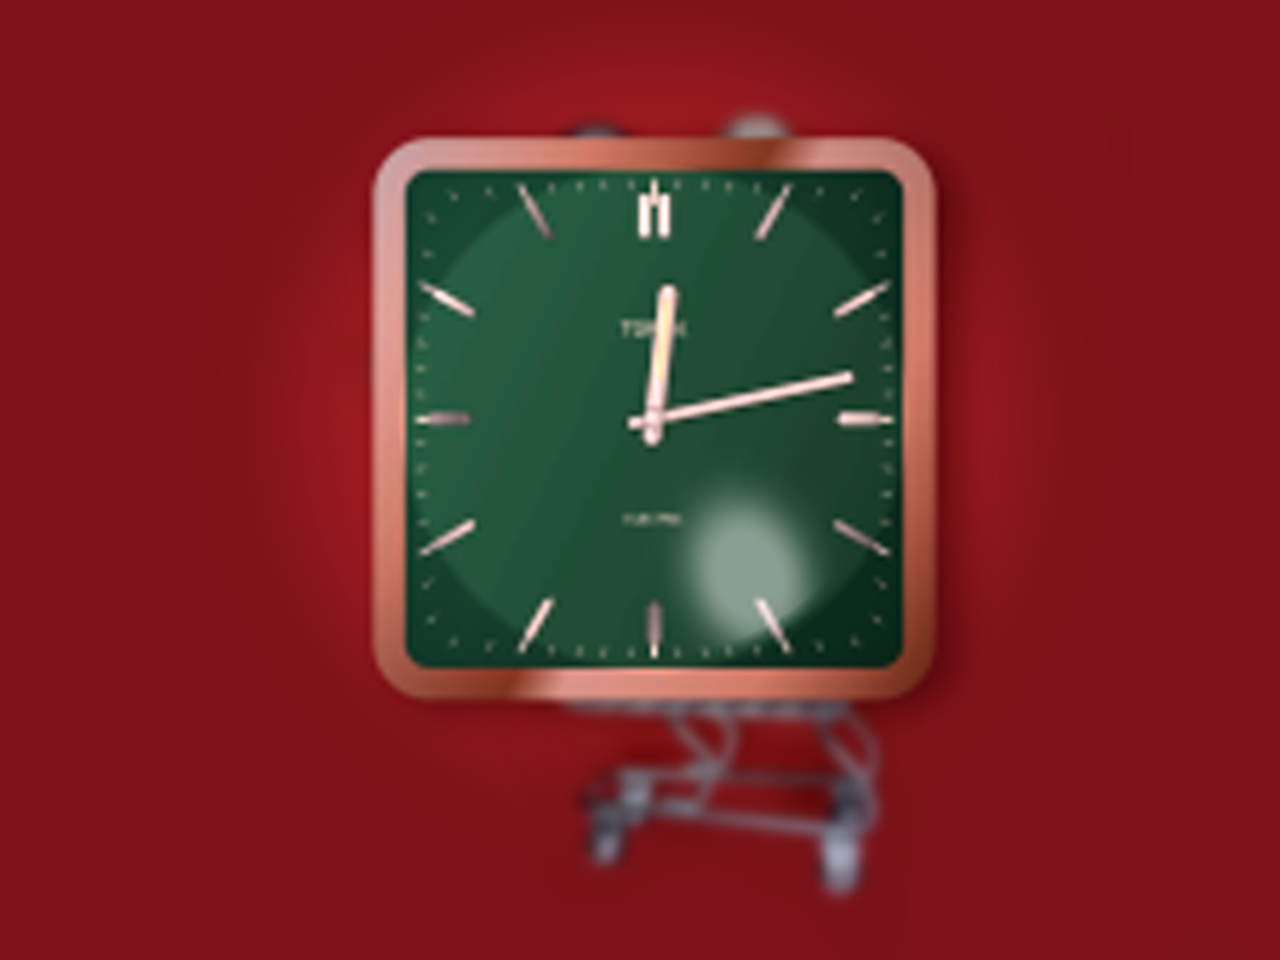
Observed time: 12:13
